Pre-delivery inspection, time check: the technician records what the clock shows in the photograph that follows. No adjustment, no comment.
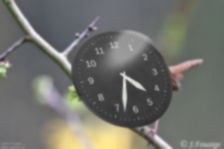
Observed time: 4:33
